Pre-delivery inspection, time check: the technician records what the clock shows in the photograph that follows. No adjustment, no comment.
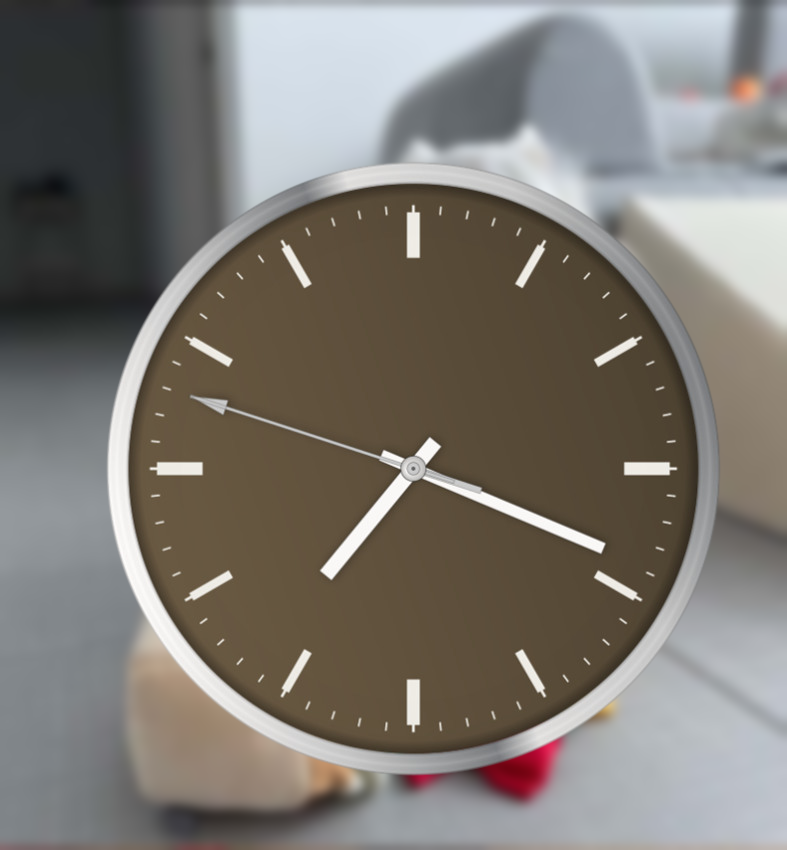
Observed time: 7:18:48
